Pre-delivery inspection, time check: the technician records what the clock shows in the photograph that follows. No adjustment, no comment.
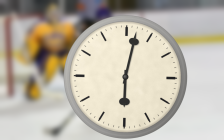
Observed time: 6:02
